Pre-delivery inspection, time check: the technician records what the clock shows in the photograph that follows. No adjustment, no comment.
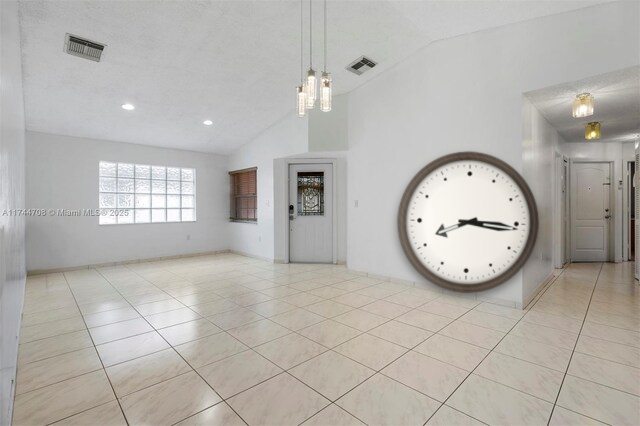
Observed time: 8:16
